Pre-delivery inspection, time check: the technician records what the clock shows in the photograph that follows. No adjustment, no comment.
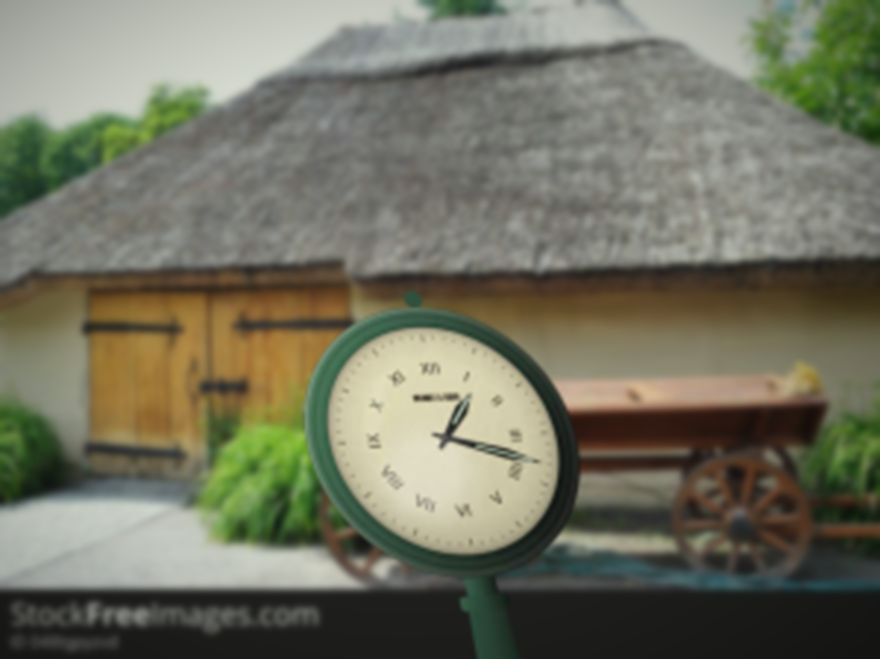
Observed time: 1:18
